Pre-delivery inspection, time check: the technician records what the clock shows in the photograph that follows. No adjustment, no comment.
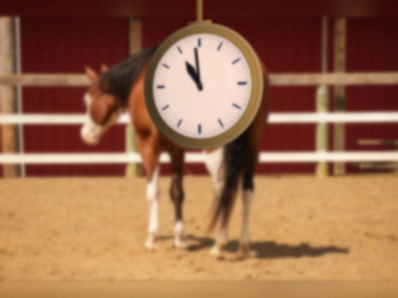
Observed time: 10:59
